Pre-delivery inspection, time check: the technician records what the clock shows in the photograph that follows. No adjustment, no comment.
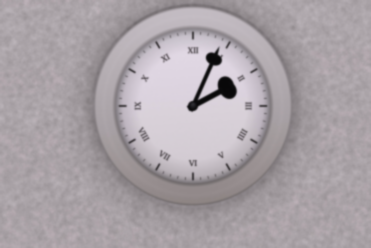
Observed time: 2:04
